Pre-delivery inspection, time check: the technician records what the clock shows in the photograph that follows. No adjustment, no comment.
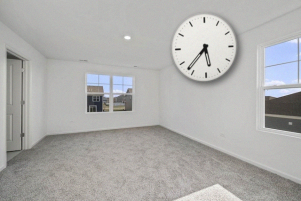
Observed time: 5:37
